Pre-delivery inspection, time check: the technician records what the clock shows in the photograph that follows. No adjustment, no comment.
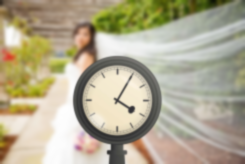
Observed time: 4:05
